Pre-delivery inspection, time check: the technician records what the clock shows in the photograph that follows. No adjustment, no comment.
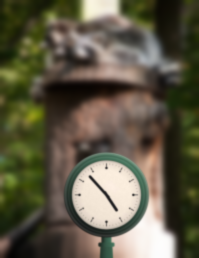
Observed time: 4:53
